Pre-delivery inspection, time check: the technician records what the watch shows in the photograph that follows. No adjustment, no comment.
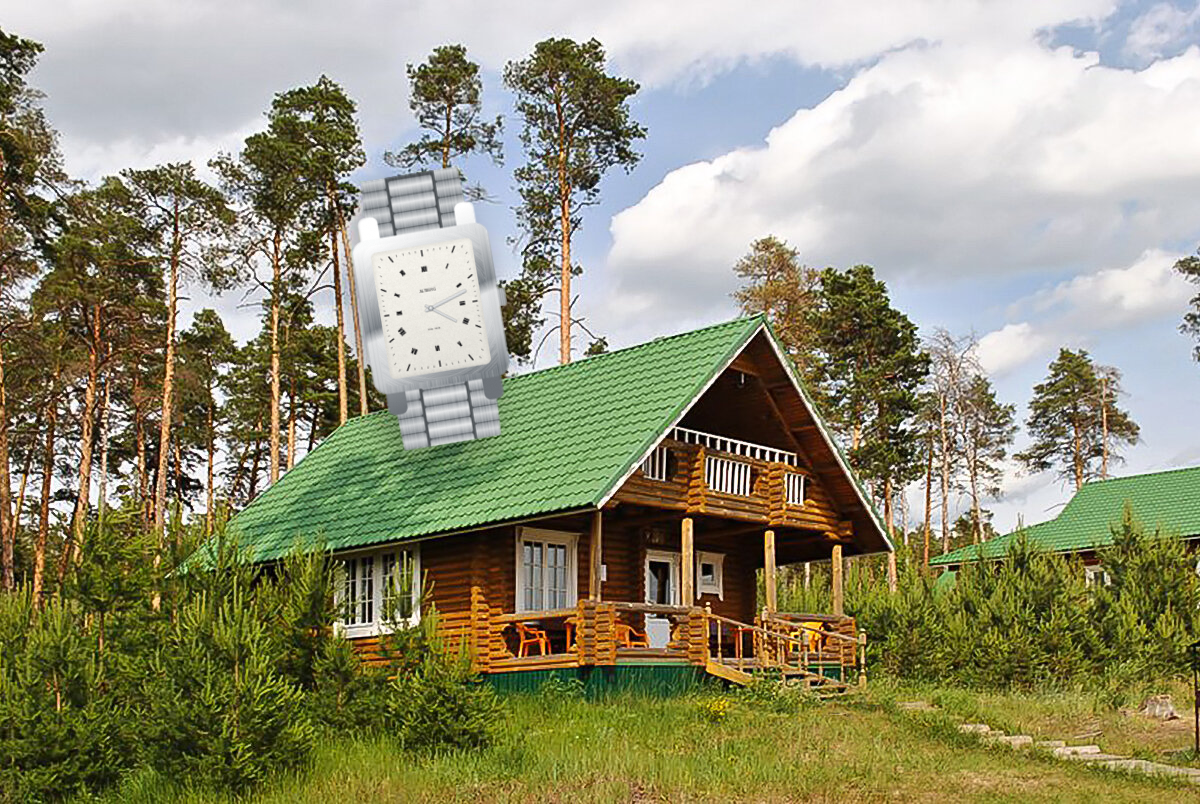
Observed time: 4:12
